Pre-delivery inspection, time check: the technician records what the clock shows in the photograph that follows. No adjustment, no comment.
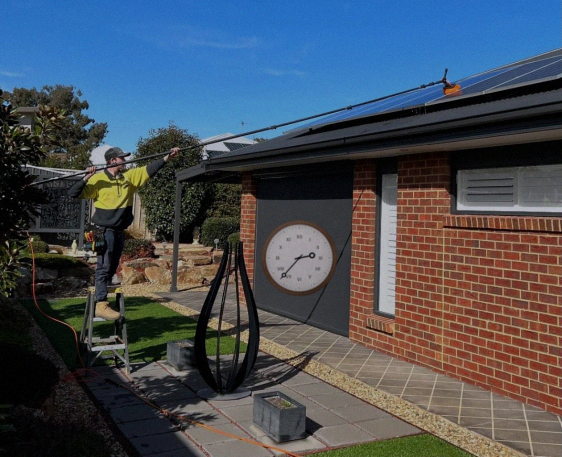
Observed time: 2:37
